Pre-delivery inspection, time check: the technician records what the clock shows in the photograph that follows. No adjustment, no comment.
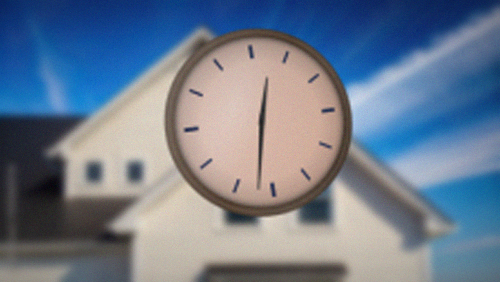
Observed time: 12:32
